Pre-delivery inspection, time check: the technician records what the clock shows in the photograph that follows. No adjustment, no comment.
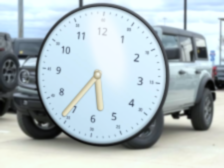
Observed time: 5:36
